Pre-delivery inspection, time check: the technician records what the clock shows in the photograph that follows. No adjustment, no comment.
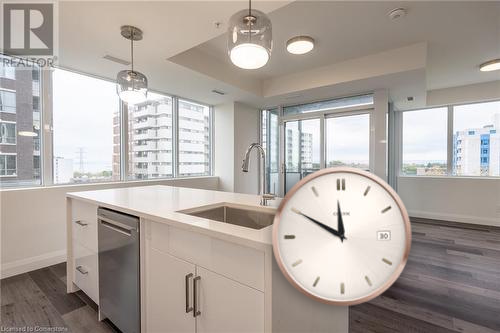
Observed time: 11:50
